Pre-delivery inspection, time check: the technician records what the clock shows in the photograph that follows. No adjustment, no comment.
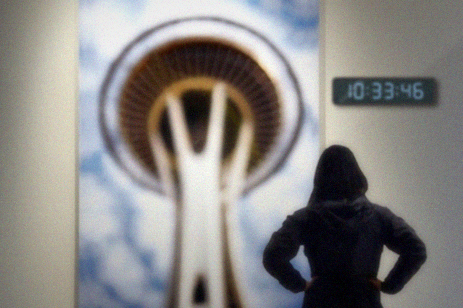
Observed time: 10:33:46
